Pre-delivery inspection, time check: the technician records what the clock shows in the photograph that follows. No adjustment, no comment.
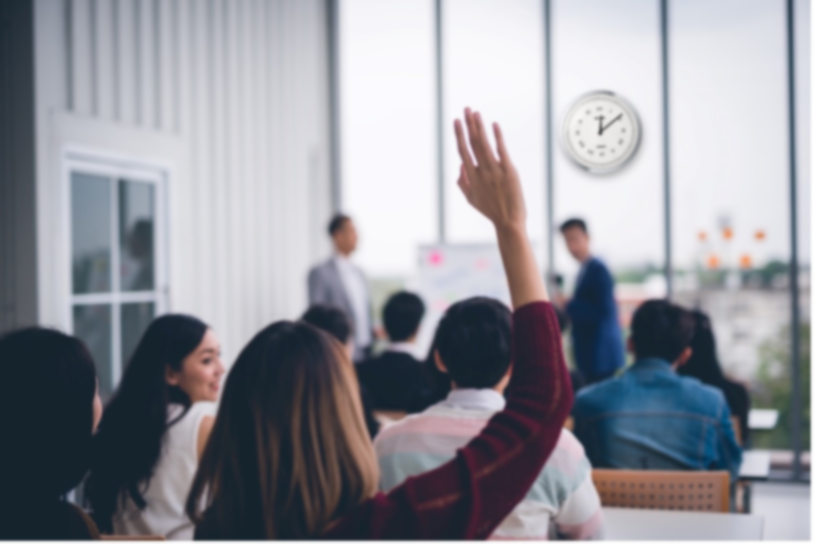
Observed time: 12:09
